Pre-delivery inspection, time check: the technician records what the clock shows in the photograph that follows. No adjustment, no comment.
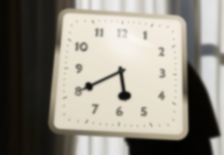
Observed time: 5:40
